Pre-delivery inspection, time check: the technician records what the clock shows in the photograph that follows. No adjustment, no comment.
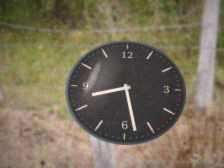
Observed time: 8:28
